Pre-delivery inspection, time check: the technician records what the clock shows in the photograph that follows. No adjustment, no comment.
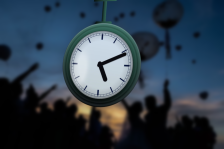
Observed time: 5:11
